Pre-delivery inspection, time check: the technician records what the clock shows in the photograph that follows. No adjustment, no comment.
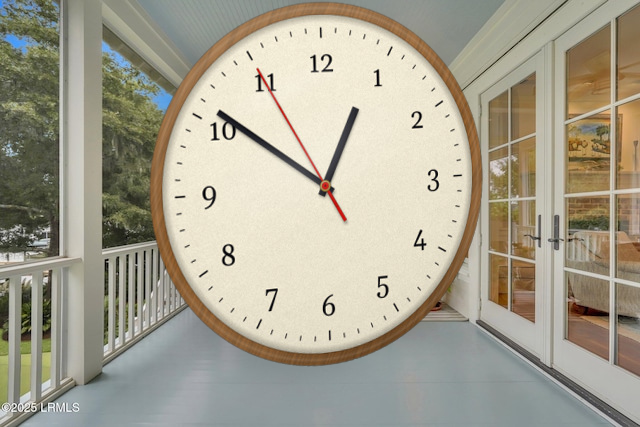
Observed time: 12:50:55
